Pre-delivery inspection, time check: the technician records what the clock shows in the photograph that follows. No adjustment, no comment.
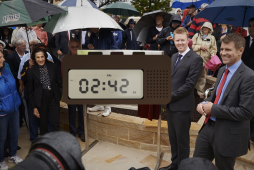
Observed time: 2:42
